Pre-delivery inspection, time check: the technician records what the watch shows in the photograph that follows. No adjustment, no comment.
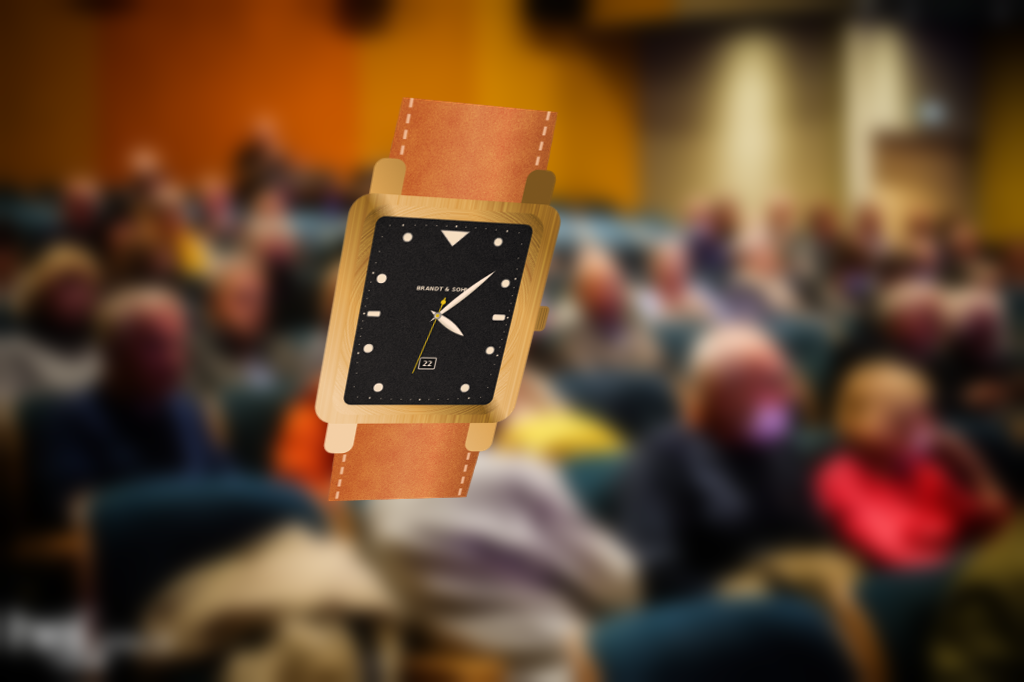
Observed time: 4:07:32
